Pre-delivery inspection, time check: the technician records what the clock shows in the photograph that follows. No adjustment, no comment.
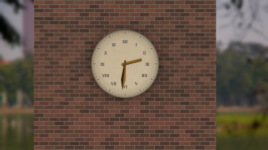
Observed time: 2:31
